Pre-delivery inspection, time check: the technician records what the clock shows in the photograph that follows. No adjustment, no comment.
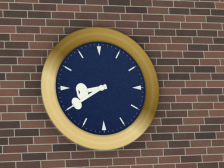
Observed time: 8:40
